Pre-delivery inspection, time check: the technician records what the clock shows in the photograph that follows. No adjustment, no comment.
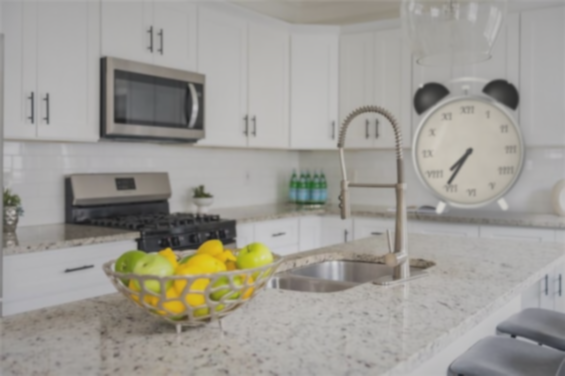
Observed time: 7:36
